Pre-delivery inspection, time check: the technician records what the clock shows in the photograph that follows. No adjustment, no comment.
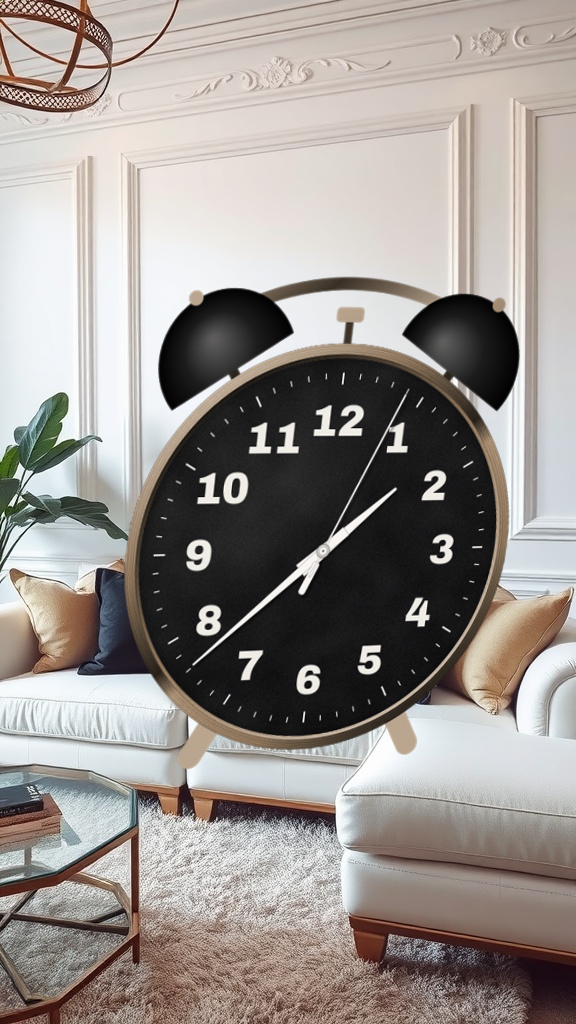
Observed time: 1:38:04
